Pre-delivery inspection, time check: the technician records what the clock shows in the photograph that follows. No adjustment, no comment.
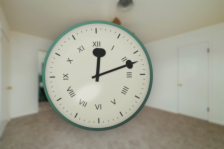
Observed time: 12:12
